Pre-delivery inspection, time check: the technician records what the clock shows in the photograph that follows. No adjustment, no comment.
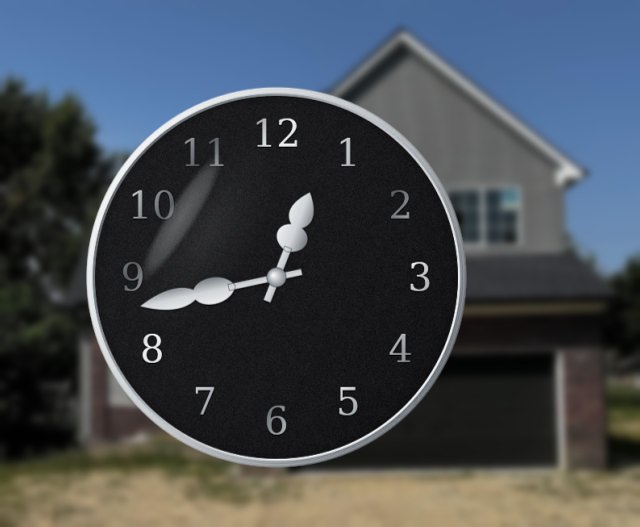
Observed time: 12:43
